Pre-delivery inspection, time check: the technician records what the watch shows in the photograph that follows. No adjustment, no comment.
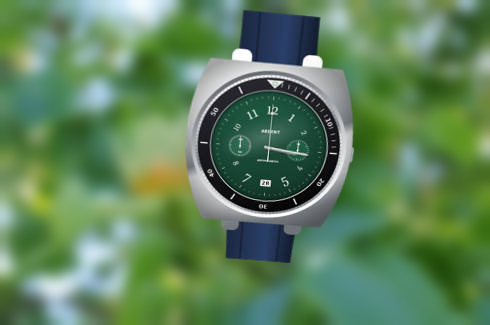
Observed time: 3:16
